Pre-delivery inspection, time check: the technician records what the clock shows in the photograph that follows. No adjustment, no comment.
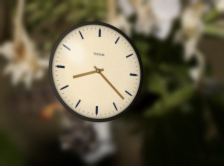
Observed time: 8:22
